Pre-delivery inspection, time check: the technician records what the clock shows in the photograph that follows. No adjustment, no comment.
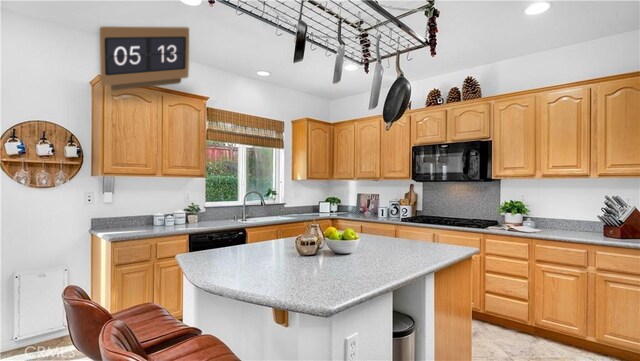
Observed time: 5:13
